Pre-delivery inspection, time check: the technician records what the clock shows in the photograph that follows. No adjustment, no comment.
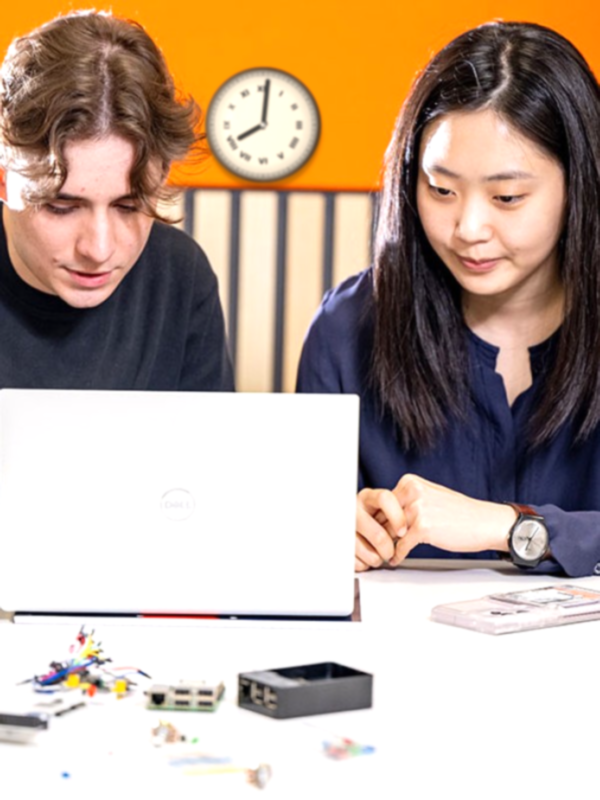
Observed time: 8:01
